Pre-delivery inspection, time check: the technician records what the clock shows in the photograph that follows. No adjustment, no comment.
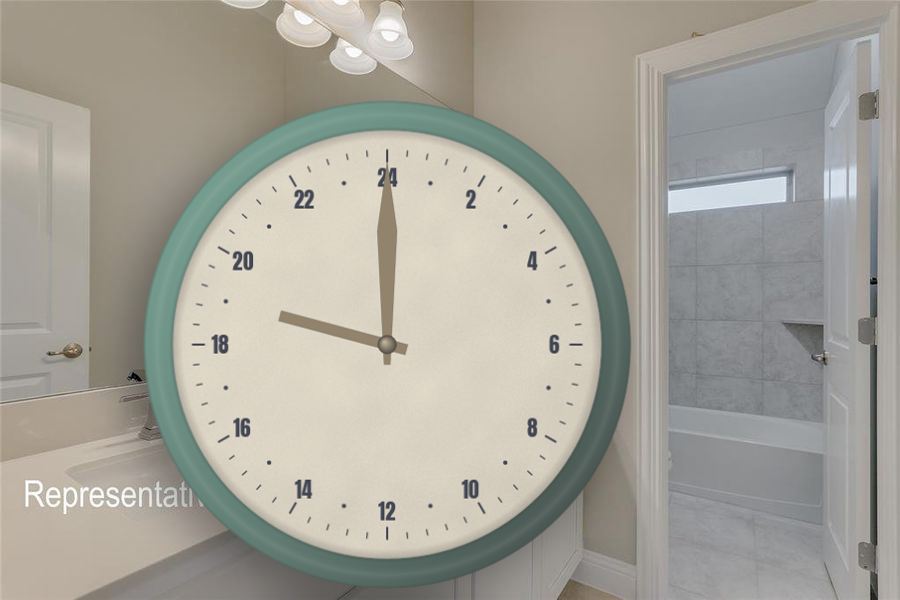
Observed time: 19:00
